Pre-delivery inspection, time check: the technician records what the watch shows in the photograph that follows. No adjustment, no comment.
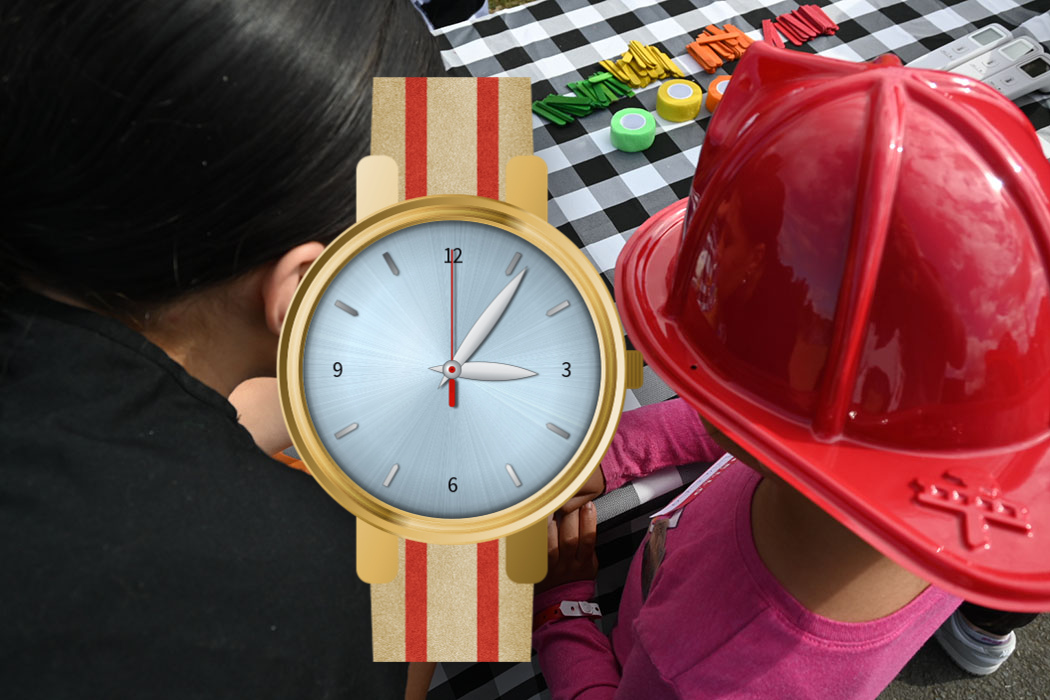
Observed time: 3:06:00
